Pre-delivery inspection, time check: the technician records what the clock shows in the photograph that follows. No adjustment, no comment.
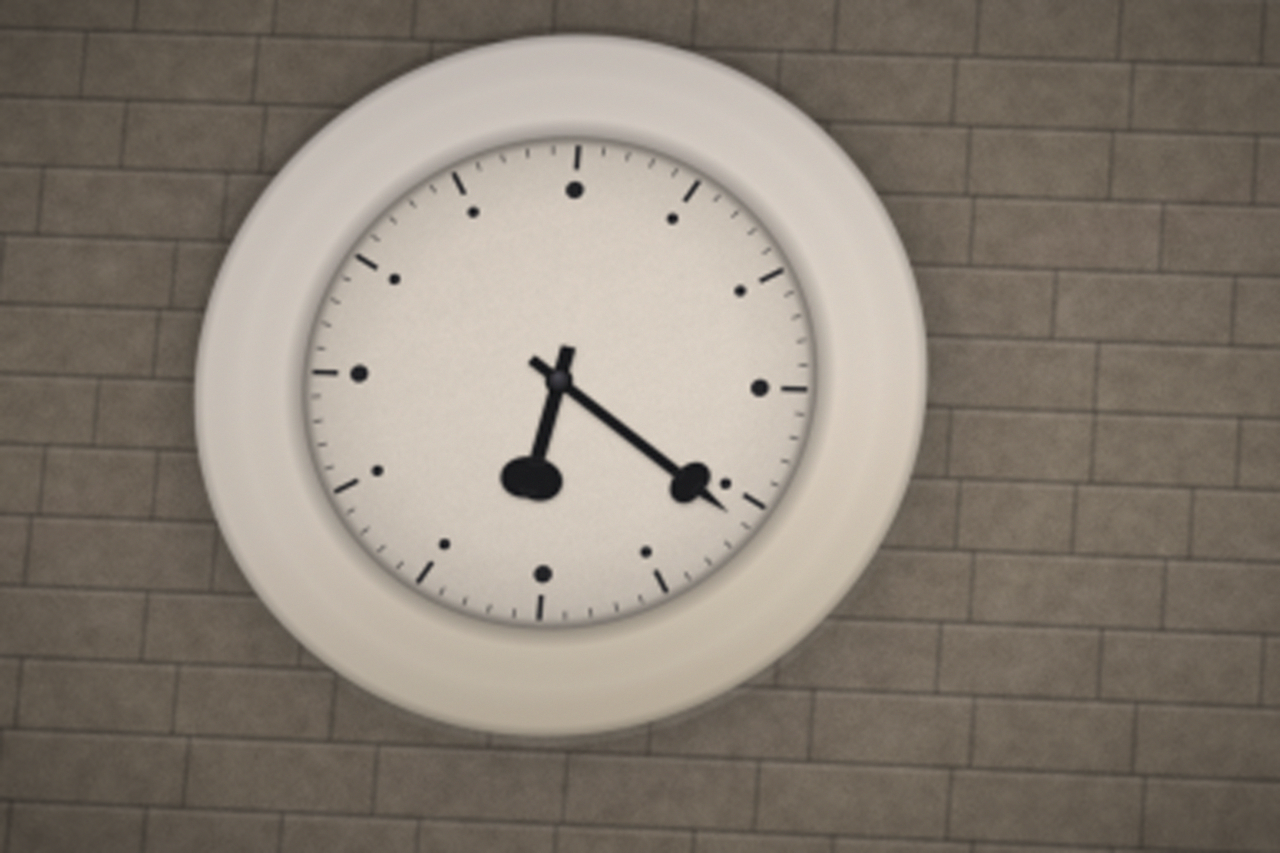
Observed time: 6:21
